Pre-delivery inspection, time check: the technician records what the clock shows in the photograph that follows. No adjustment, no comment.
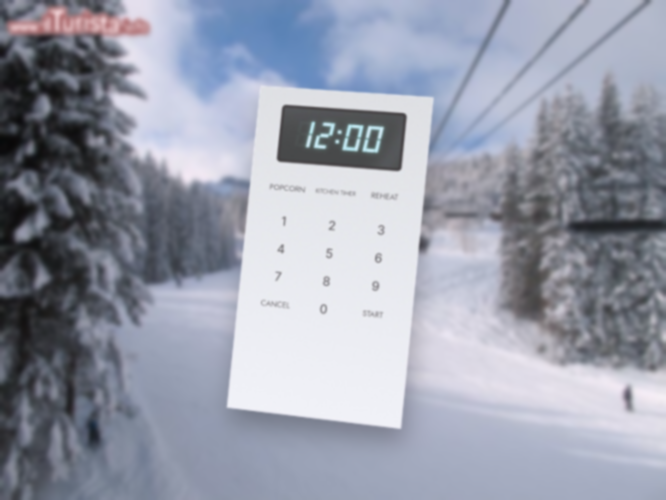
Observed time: 12:00
